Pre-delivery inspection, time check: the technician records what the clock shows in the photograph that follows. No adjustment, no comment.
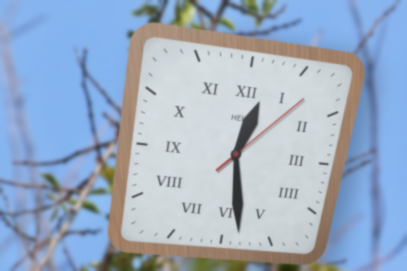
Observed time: 12:28:07
